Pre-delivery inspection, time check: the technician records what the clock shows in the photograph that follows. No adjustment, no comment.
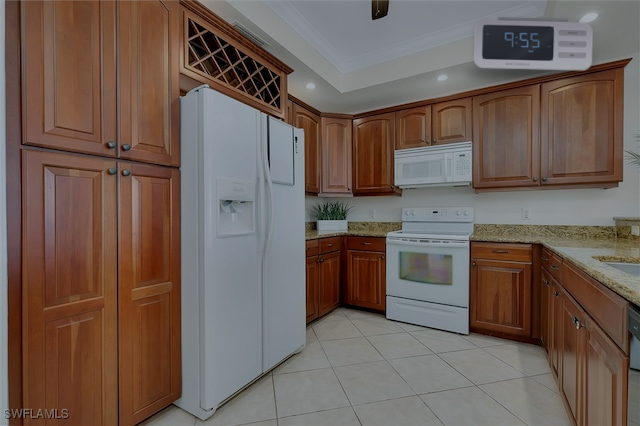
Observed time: 9:55
